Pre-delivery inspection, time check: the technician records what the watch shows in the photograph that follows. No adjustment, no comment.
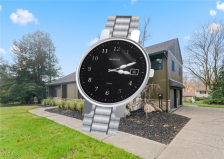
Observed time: 3:11
